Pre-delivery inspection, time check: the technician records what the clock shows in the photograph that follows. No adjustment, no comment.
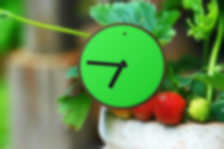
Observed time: 6:45
